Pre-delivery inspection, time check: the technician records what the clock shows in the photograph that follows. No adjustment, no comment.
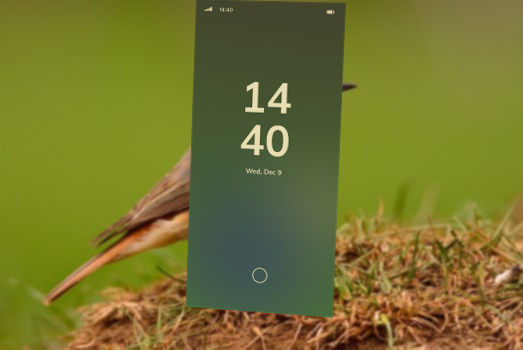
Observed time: 14:40
